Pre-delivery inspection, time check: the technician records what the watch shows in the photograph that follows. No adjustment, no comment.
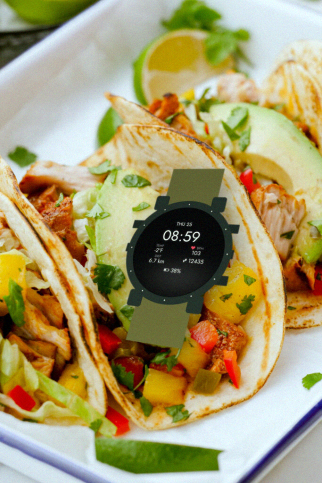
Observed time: 8:59
